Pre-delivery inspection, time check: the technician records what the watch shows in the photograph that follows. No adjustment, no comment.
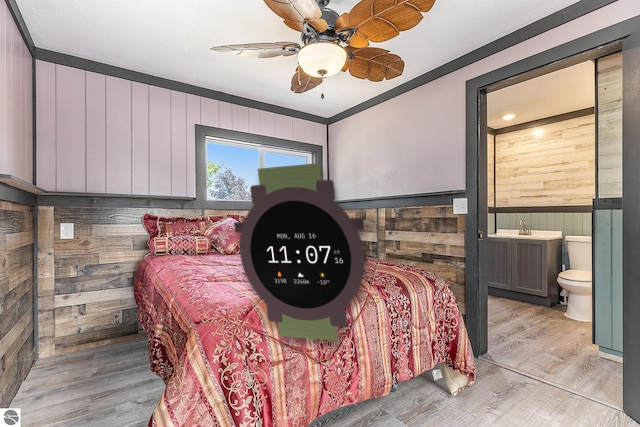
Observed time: 11:07
